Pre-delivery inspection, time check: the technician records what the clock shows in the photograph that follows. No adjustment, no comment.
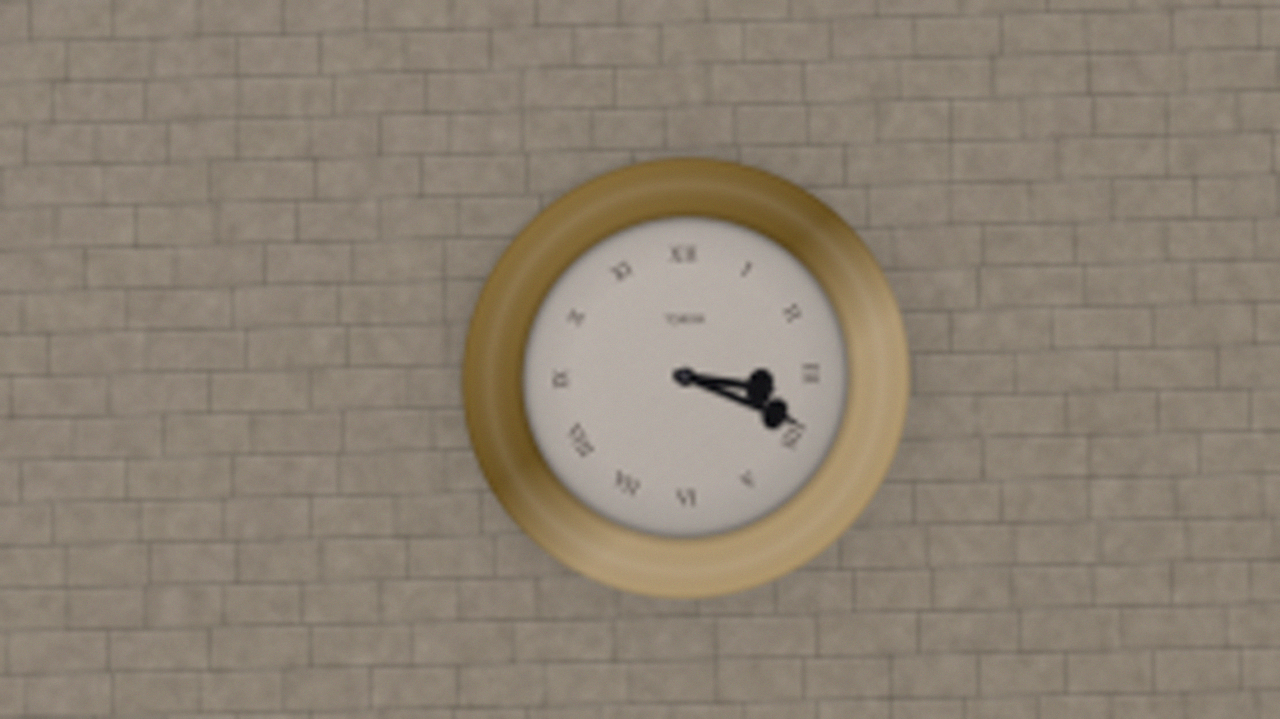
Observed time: 3:19
